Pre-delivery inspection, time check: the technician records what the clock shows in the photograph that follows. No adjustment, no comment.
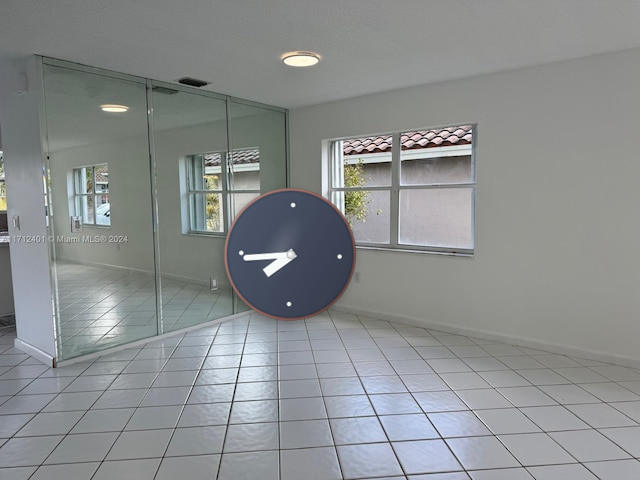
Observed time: 7:44
